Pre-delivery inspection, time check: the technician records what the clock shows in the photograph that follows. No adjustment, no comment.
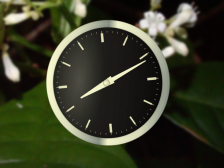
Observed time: 8:11
